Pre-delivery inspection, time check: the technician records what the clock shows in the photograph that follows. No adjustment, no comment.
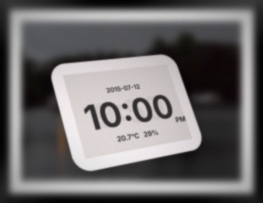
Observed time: 10:00
